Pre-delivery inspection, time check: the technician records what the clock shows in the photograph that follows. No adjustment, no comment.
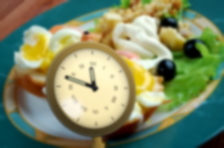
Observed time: 11:48
